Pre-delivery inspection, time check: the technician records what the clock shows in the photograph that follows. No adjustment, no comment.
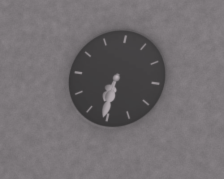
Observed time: 6:31
